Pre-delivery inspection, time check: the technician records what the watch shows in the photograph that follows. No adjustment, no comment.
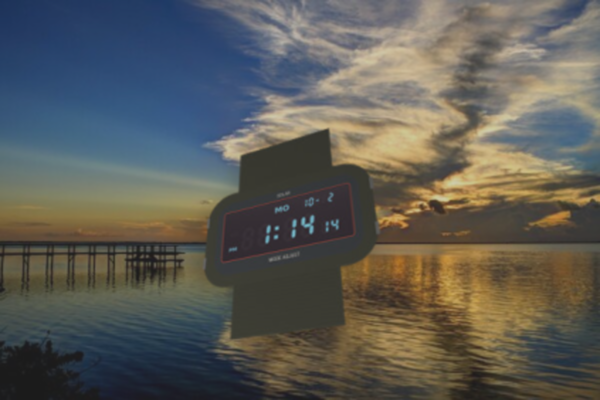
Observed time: 1:14:14
